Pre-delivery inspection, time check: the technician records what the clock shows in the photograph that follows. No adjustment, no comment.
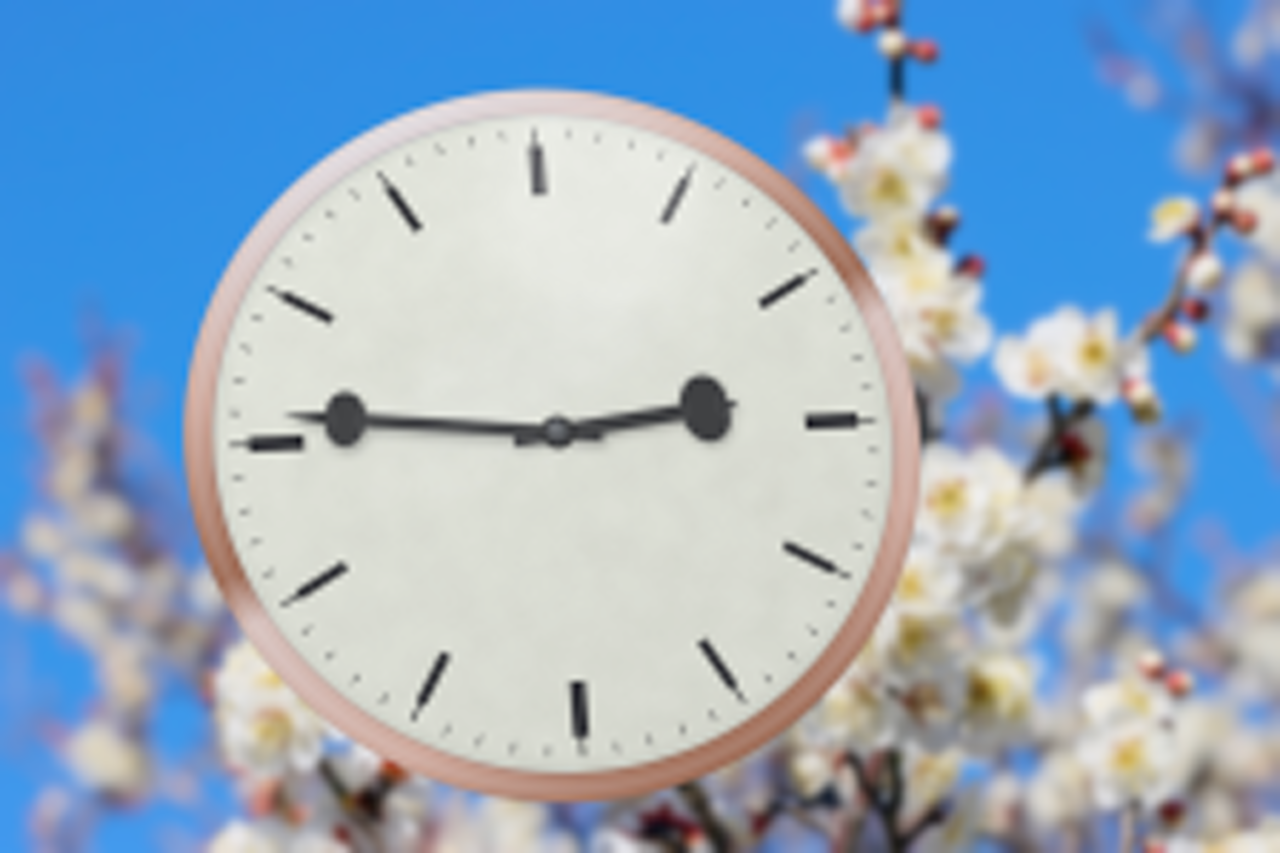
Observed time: 2:46
